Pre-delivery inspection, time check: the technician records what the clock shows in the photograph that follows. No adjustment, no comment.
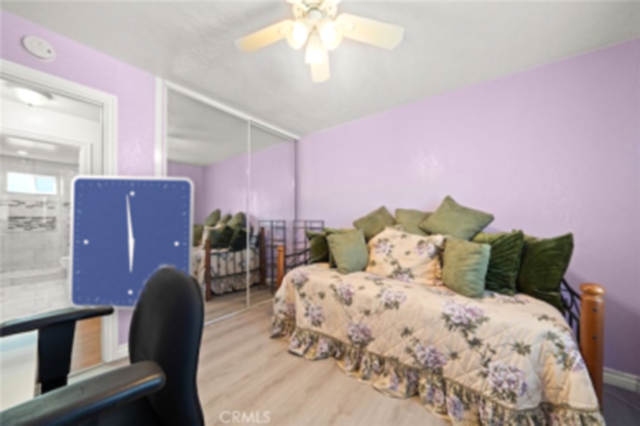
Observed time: 5:59
